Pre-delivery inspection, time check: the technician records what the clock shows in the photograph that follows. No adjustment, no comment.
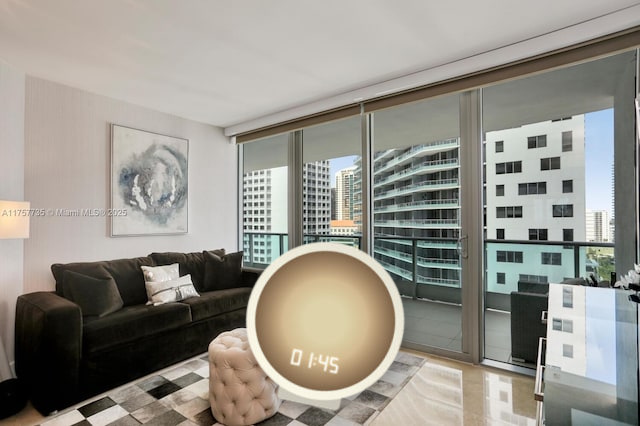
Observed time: 1:45
